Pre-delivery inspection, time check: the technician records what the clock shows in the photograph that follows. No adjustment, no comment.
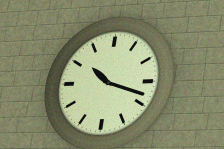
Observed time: 10:18
